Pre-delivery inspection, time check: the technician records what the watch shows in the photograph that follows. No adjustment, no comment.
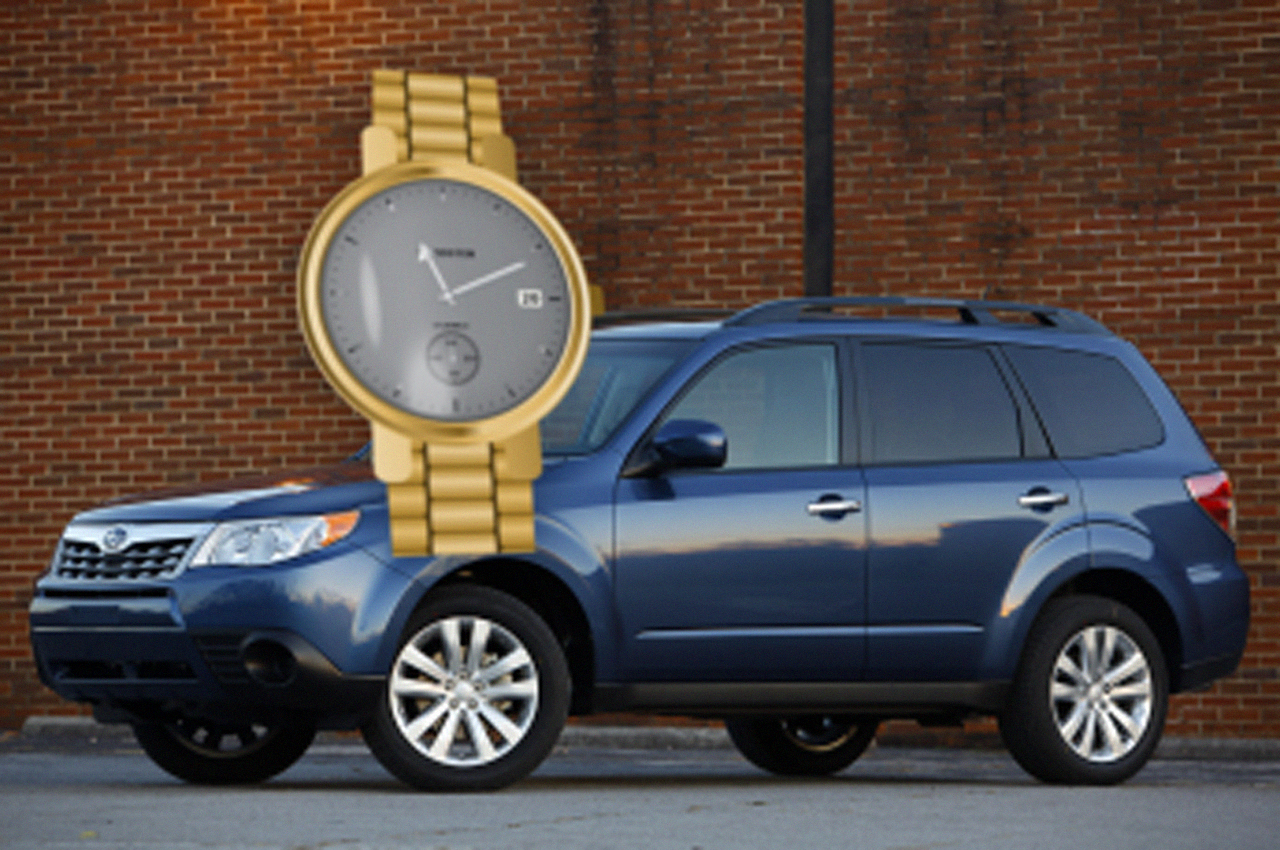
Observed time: 11:11
